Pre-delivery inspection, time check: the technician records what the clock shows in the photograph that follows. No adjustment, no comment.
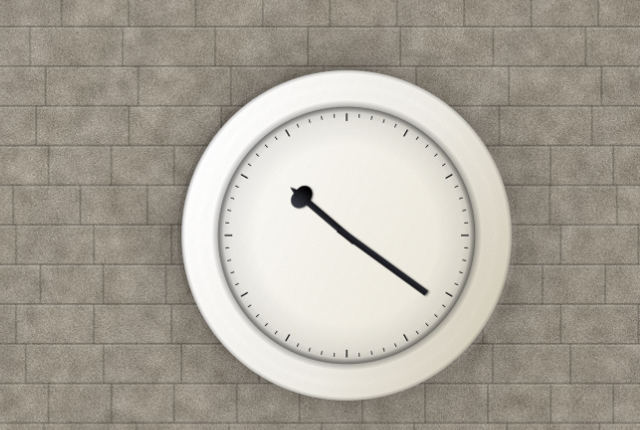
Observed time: 10:21
